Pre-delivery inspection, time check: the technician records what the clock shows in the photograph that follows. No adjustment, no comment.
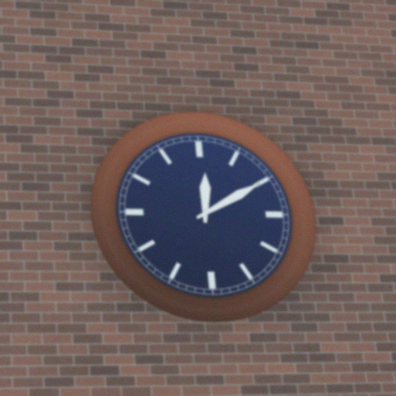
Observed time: 12:10
